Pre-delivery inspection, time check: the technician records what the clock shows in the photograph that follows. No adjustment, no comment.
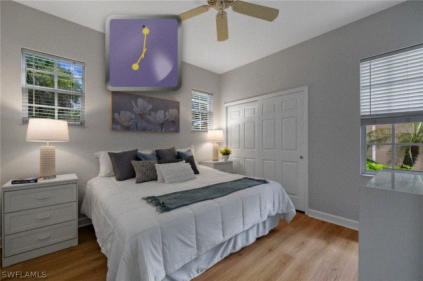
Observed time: 7:01
